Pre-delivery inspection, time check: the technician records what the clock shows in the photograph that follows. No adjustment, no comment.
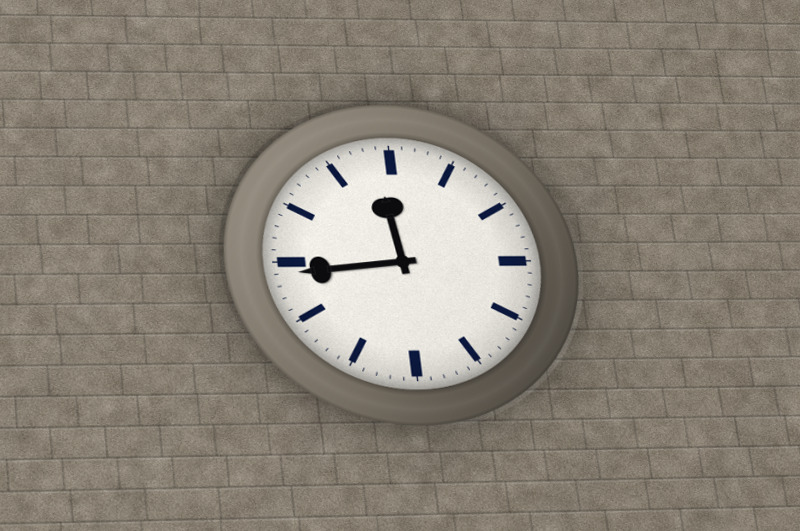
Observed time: 11:44
